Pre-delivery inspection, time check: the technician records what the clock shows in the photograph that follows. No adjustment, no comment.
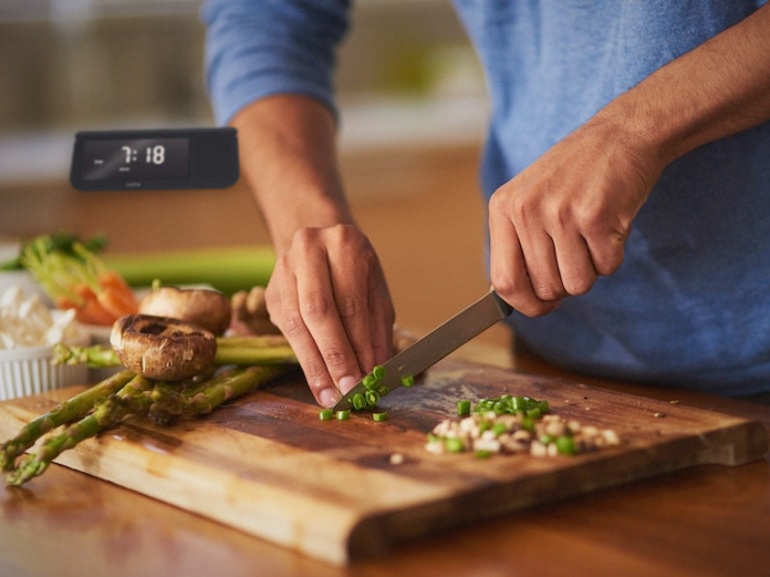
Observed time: 7:18
